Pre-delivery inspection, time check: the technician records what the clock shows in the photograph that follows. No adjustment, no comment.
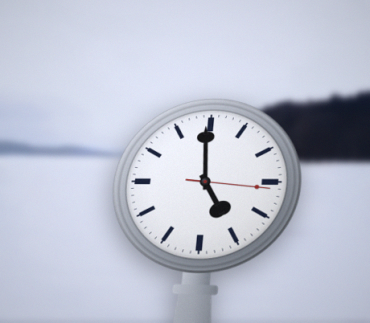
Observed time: 4:59:16
